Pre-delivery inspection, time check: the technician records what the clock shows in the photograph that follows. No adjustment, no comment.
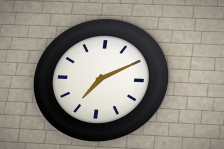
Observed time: 7:10
